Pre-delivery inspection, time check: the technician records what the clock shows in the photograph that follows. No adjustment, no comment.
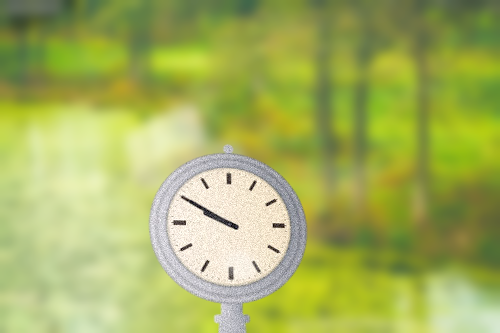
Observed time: 9:50
